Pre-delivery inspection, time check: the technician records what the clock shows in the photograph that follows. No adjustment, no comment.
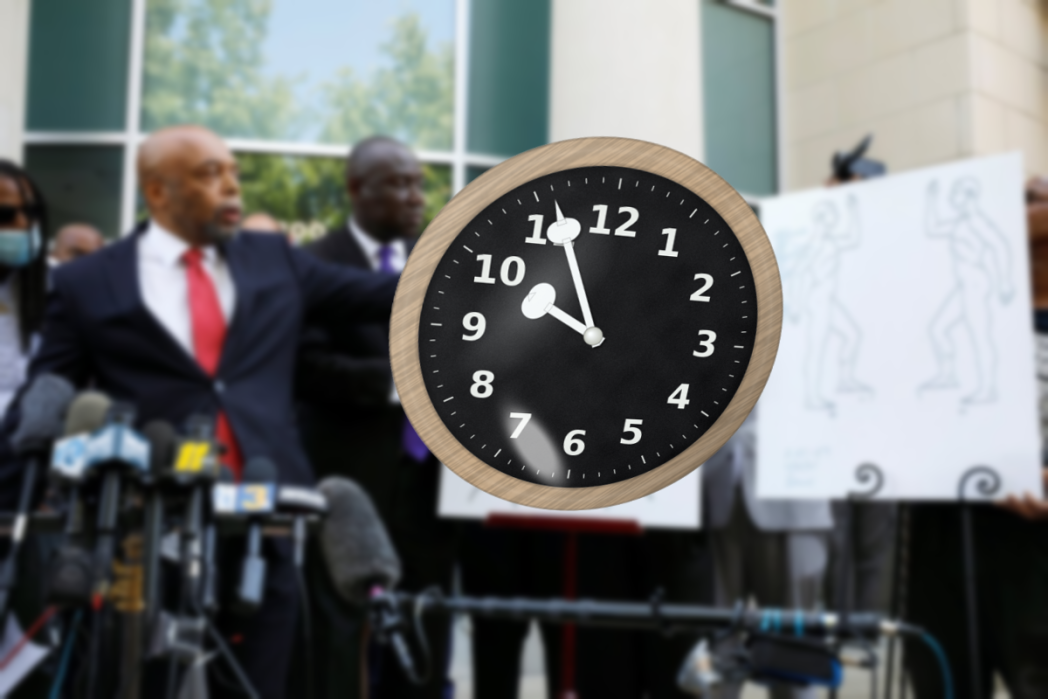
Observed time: 9:56
